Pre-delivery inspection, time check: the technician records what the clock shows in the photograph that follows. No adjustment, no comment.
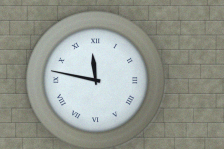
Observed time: 11:47
